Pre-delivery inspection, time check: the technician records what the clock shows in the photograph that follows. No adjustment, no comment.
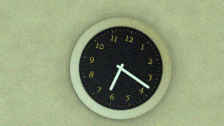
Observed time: 6:18
